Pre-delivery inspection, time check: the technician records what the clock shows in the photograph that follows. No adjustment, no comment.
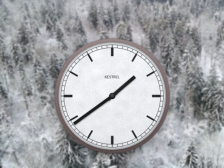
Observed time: 1:39
